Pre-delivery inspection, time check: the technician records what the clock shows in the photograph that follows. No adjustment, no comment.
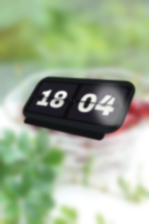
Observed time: 18:04
